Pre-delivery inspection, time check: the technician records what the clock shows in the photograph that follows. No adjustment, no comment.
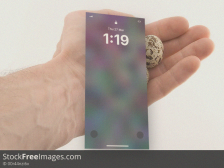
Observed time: 1:19
